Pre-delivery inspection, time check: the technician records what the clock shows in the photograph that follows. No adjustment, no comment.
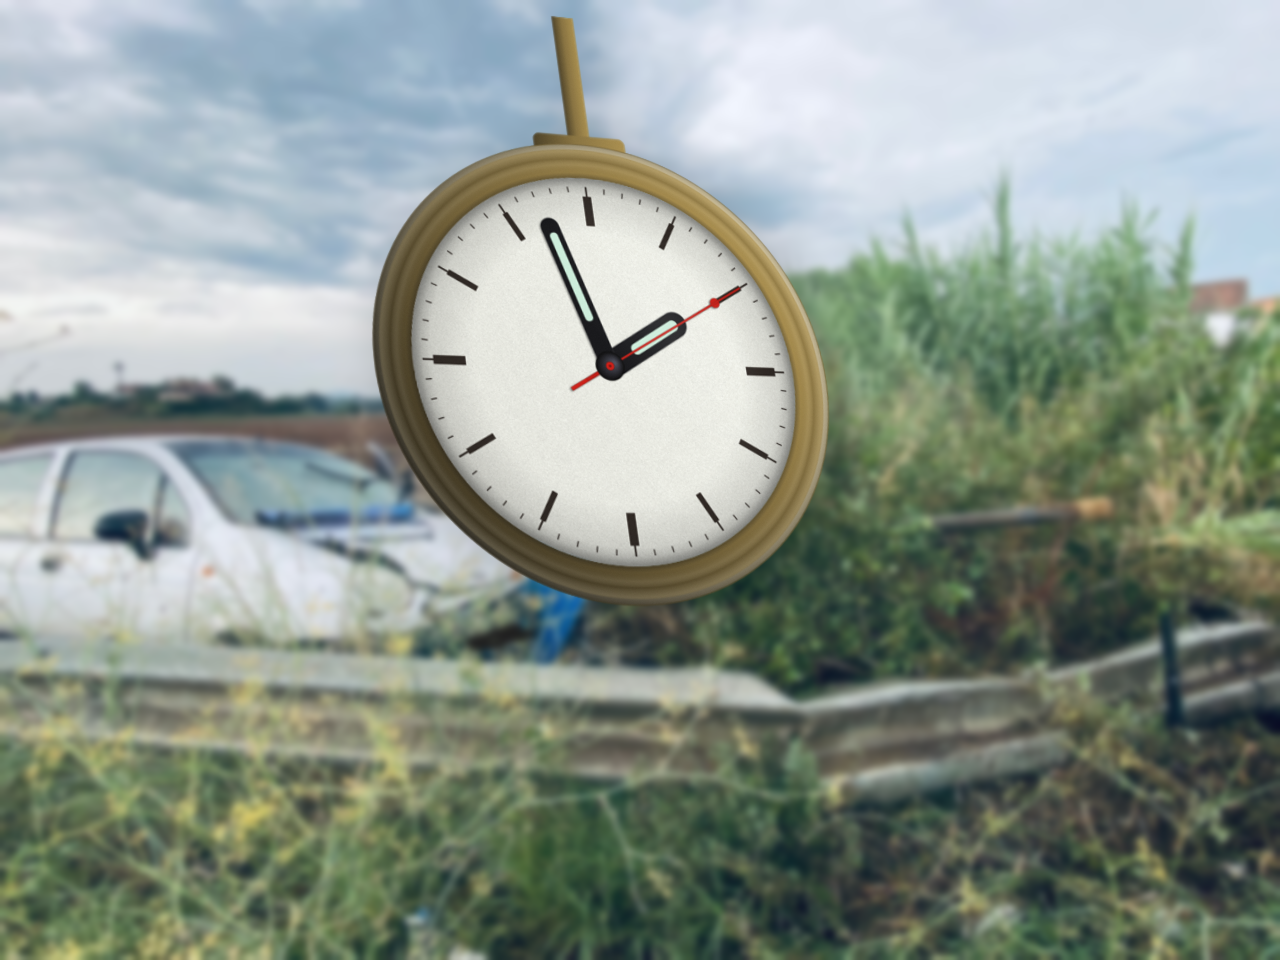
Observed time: 1:57:10
